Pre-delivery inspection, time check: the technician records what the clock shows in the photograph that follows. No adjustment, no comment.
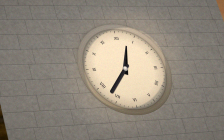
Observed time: 12:37
